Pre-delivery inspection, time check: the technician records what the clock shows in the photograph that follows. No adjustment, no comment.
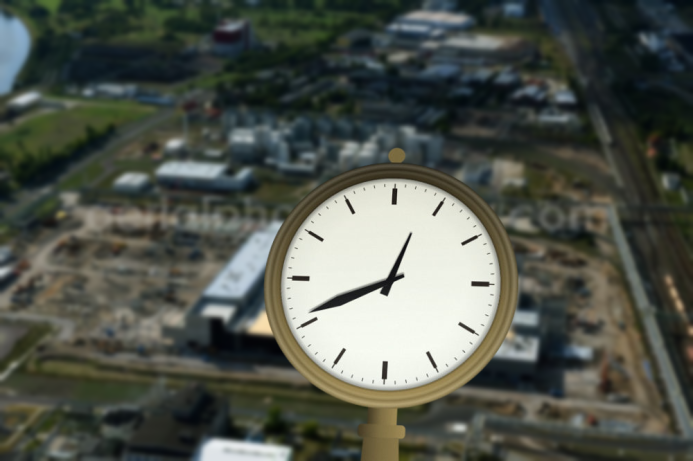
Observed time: 12:41
